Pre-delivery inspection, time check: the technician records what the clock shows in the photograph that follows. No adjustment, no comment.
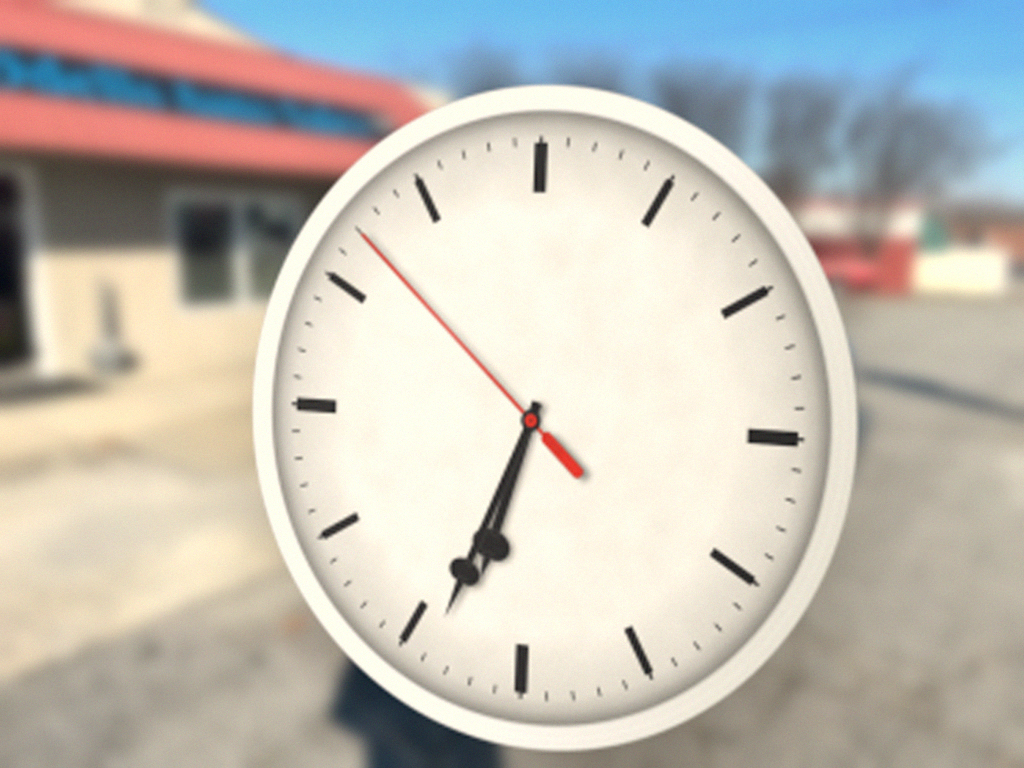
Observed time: 6:33:52
